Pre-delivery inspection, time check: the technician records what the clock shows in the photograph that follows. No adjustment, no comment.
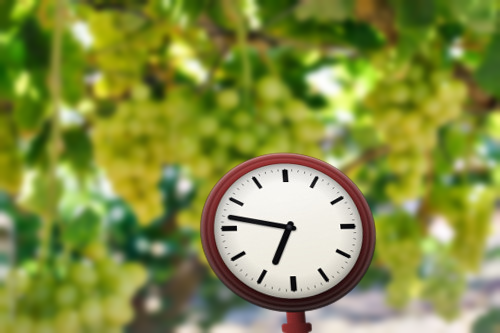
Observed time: 6:47
